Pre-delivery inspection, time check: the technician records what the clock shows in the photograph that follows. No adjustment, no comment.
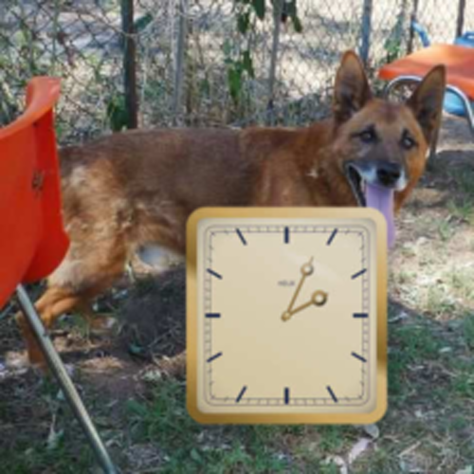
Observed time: 2:04
